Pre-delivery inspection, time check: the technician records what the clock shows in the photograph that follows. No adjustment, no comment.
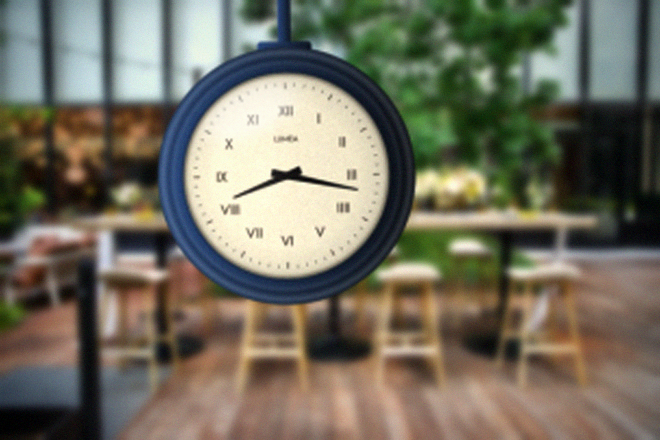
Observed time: 8:17
